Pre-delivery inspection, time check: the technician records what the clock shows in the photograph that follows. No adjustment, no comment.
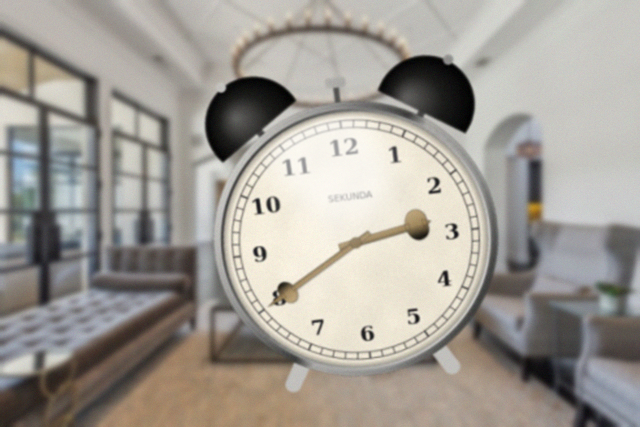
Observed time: 2:40
